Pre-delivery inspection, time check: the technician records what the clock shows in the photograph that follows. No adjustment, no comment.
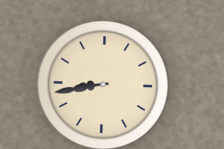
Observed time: 8:43
